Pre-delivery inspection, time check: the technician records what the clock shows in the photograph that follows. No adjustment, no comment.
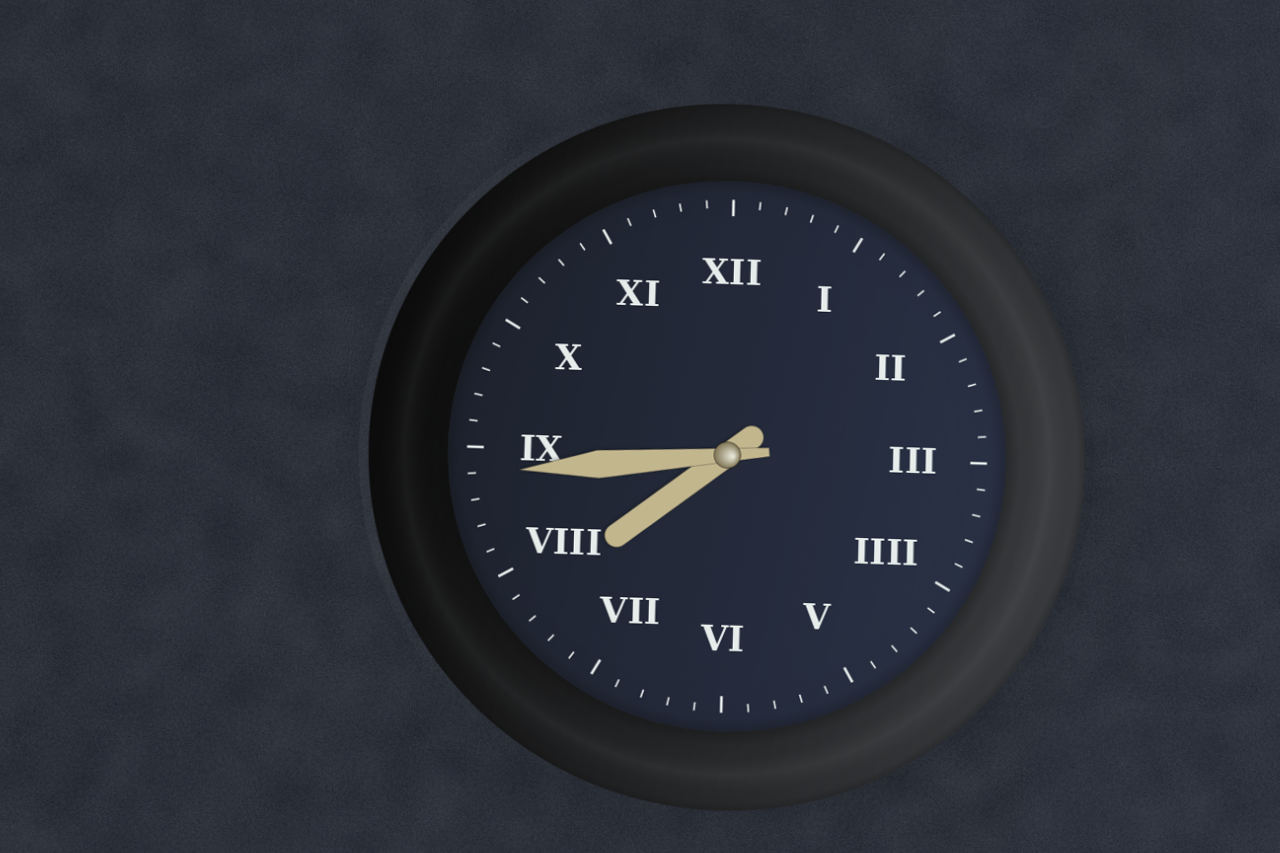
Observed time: 7:44
